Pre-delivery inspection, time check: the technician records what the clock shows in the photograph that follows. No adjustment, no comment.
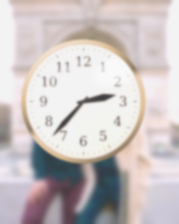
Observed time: 2:37
